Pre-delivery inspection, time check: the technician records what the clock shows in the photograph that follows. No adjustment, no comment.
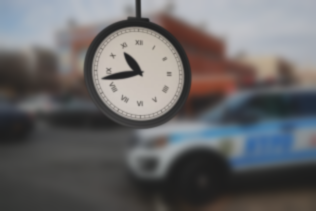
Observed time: 10:43
